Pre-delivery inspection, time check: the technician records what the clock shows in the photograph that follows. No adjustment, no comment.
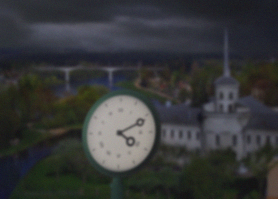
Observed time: 4:11
